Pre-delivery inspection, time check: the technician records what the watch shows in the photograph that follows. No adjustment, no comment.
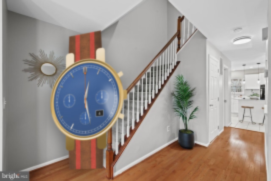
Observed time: 12:28
